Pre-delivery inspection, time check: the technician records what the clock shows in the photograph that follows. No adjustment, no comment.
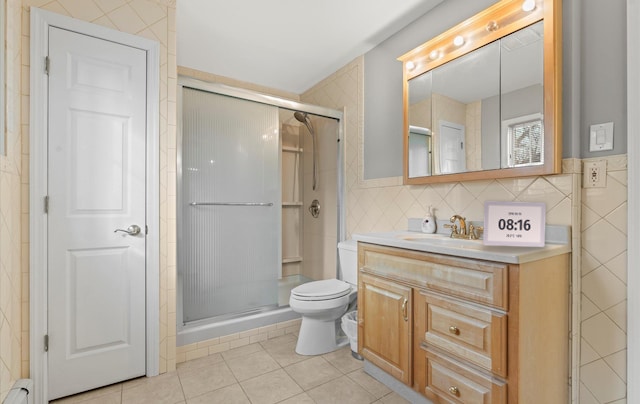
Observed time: 8:16
